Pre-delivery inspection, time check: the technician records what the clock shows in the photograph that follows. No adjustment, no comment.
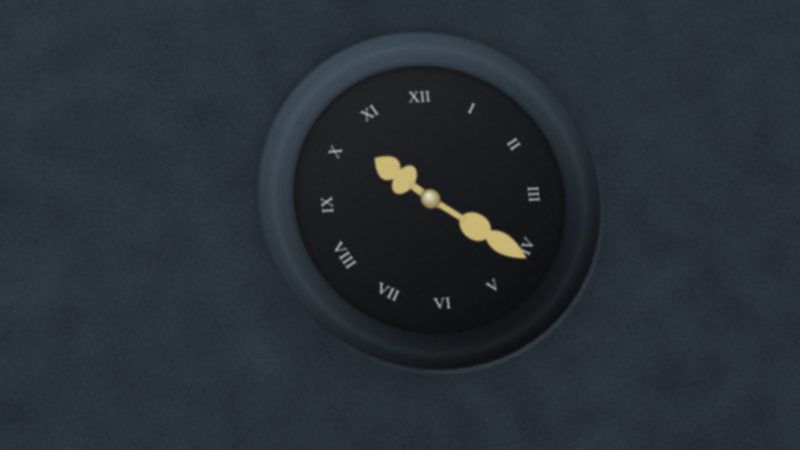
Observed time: 10:21
